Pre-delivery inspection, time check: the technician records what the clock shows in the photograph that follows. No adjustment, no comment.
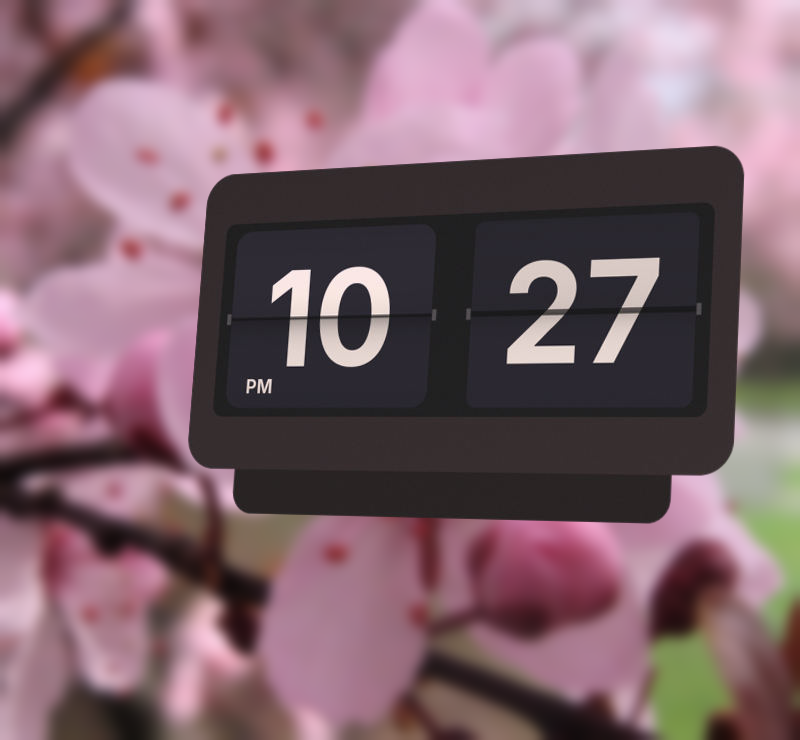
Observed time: 10:27
